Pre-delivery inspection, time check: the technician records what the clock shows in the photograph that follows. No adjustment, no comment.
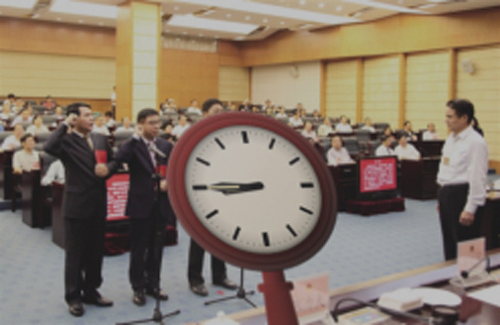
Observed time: 8:45
